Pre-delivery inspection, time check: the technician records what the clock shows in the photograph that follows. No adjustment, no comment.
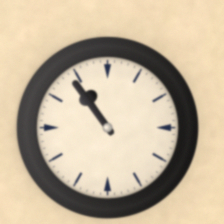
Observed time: 10:54
